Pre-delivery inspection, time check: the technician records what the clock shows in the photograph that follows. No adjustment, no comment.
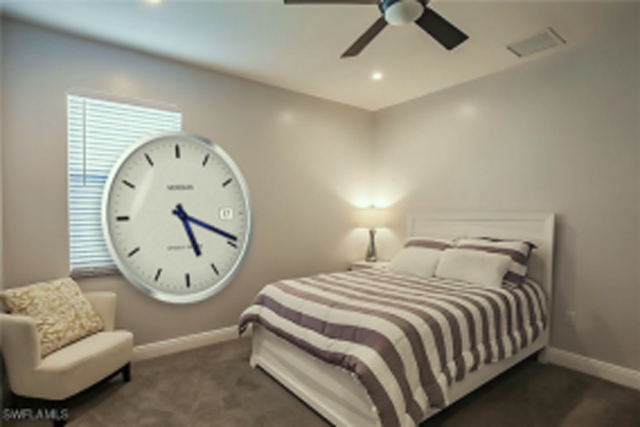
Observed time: 5:19
